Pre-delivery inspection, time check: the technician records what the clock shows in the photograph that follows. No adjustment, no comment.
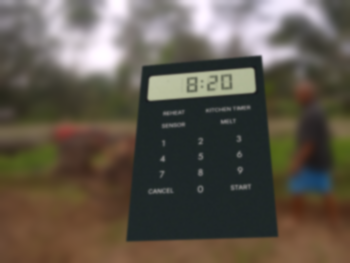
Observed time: 8:20
